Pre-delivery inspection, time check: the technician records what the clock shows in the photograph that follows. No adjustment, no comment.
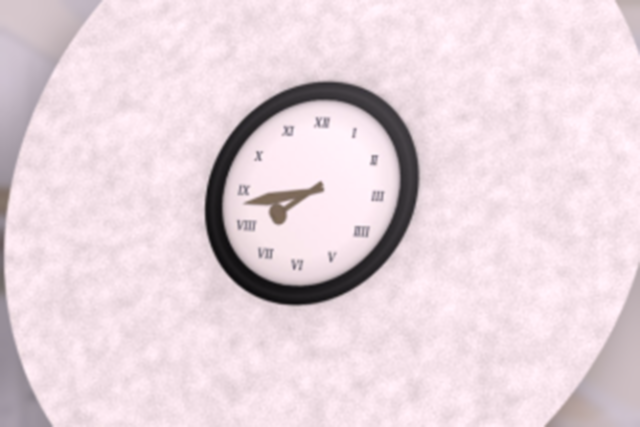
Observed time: 7:43
